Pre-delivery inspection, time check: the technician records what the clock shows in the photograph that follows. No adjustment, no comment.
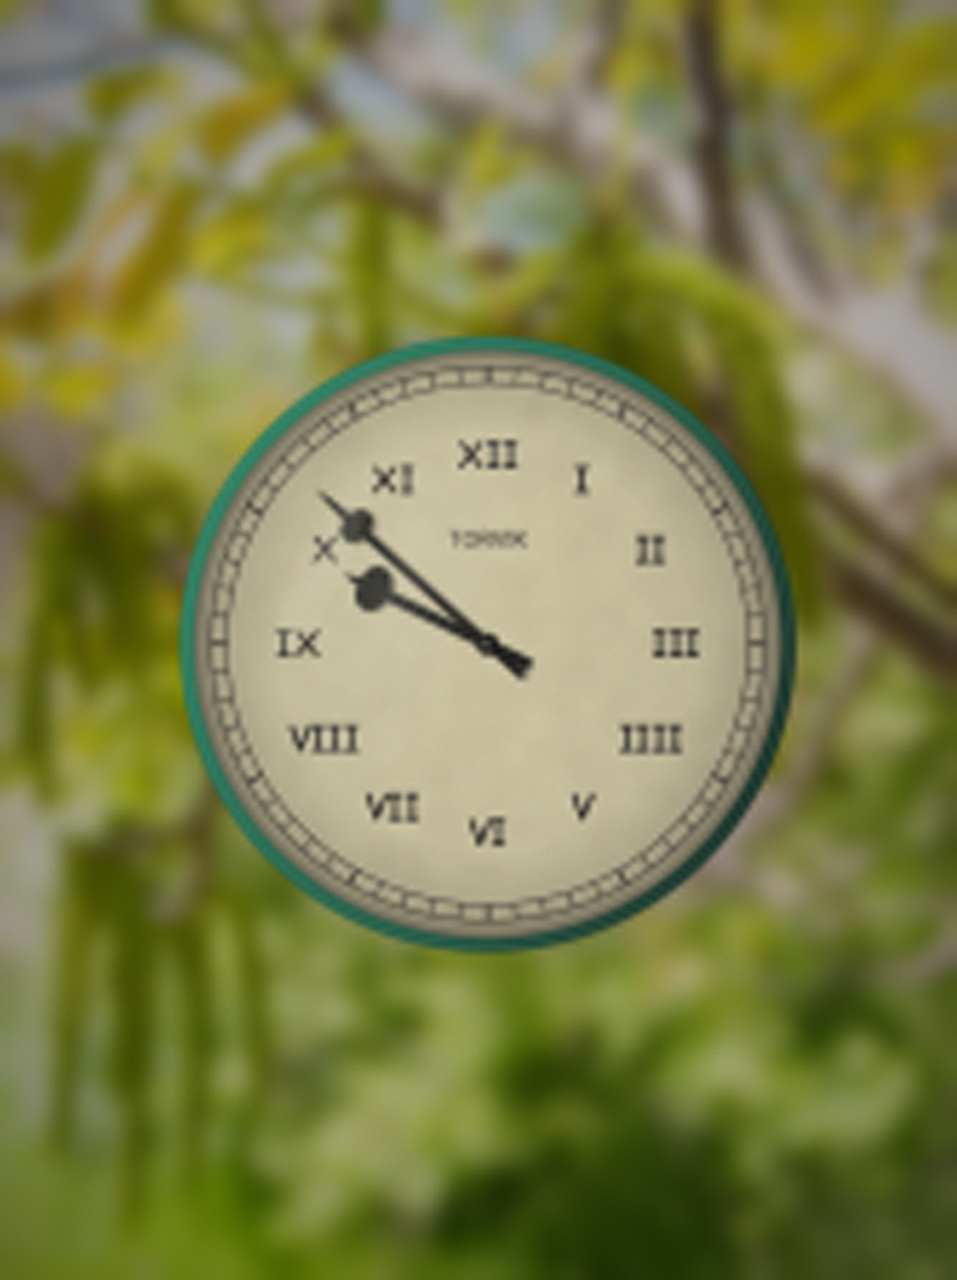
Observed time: 9:52
